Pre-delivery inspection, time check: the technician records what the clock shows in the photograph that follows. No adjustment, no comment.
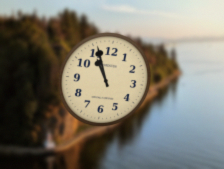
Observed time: 10:56
